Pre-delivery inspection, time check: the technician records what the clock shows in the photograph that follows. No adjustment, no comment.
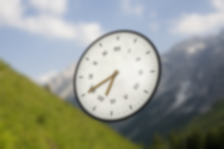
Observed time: 6:40
